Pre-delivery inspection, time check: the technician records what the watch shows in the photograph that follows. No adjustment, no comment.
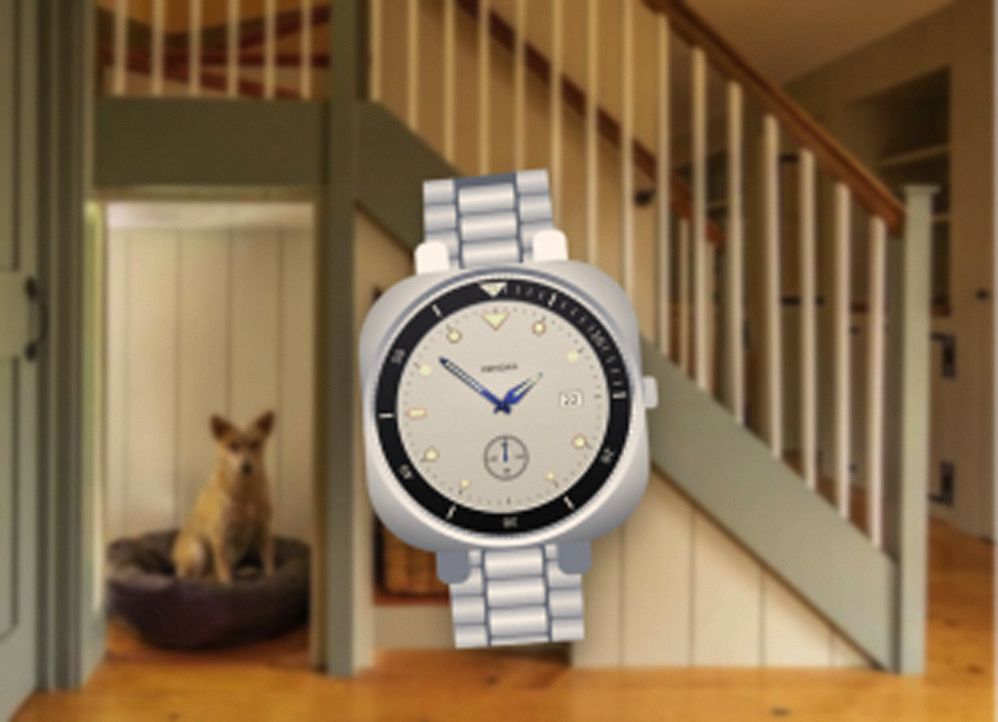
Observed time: 1:52
